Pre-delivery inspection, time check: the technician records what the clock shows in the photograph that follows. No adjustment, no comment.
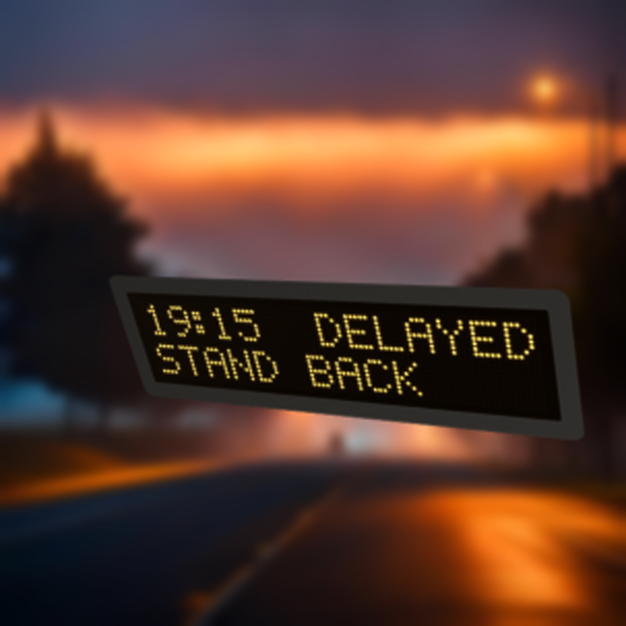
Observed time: 19:15
